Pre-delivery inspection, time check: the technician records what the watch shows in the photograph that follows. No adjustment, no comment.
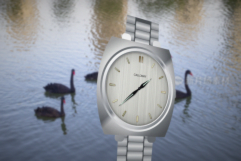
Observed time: 1:38
